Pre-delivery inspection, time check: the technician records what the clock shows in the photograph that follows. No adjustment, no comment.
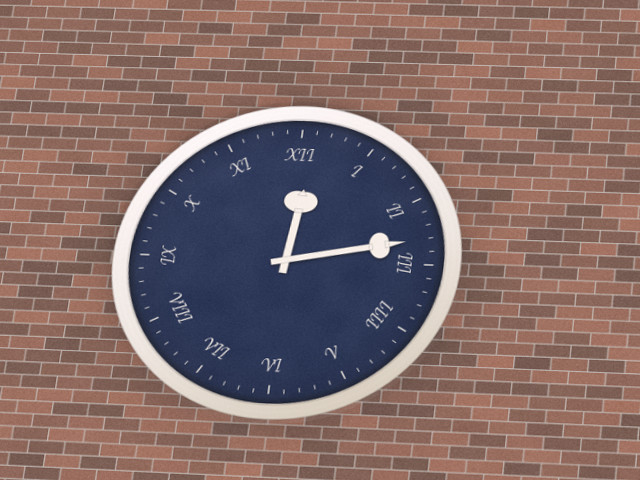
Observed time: 12:13
